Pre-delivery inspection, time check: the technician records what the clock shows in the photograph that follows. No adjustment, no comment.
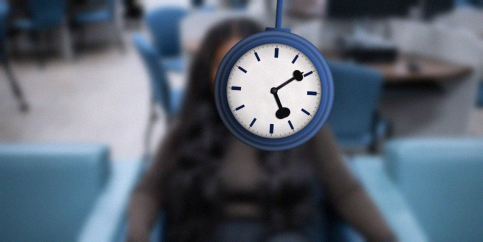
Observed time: 5:09
